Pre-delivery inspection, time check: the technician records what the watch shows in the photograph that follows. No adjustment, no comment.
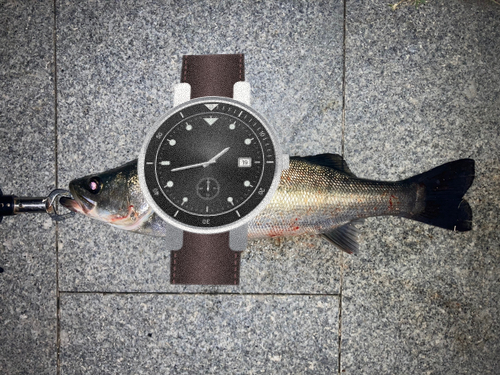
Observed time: 1:43
